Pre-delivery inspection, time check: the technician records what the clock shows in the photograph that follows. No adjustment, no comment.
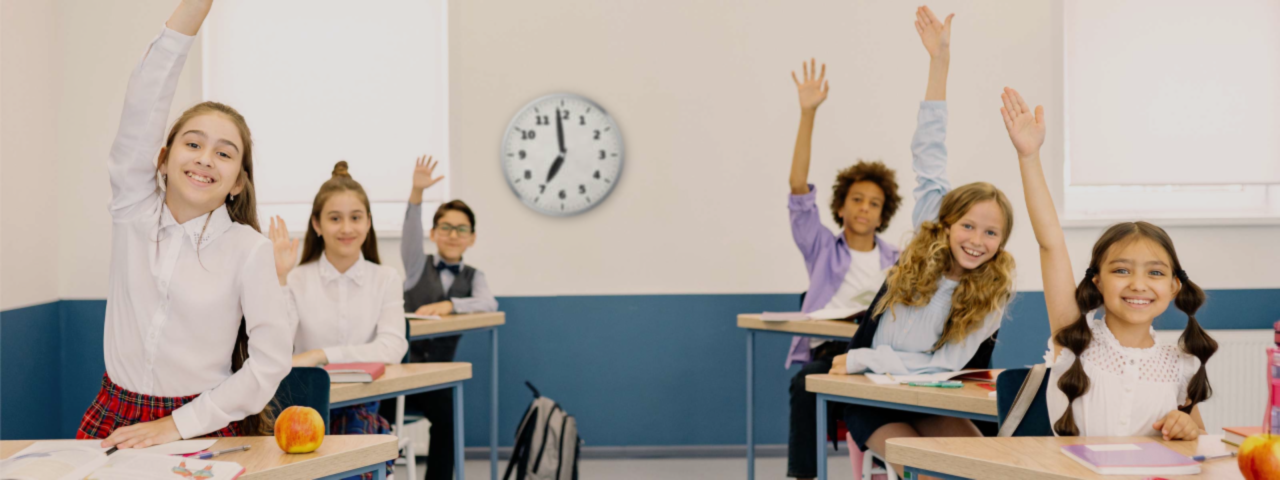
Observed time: 6:59
